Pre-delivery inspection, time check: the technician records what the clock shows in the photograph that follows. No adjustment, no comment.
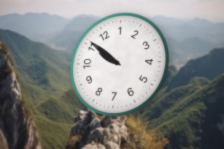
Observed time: 10:56
